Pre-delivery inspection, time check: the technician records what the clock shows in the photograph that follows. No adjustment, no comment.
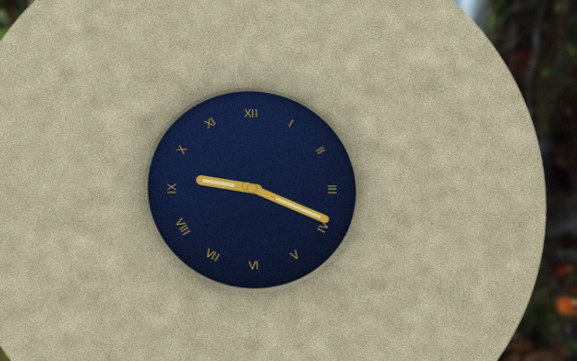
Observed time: 9:19
